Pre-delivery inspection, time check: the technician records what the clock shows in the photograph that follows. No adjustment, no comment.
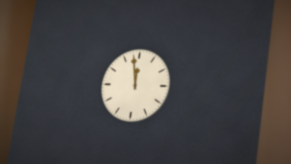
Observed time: 11:58
